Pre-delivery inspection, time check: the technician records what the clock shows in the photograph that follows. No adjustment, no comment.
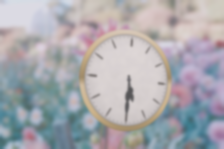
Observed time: 5:30
